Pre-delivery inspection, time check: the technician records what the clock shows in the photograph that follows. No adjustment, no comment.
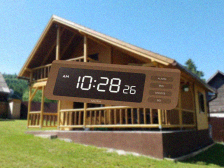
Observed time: 10:28:26
